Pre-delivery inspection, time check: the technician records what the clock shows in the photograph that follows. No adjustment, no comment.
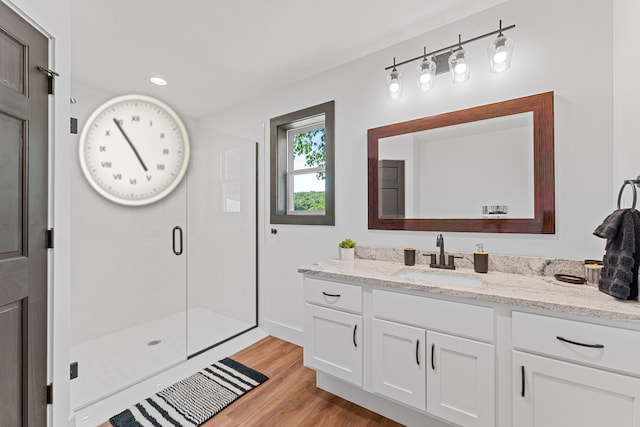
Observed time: 4:54
